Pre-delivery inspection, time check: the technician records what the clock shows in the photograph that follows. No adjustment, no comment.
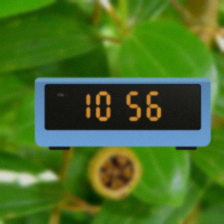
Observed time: 10:56
